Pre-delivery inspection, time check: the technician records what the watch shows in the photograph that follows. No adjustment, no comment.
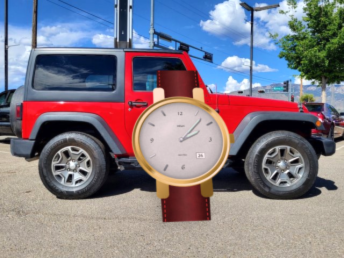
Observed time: 2:07
